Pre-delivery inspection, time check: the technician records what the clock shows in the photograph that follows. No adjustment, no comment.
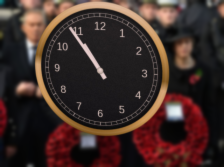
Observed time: 10:54
